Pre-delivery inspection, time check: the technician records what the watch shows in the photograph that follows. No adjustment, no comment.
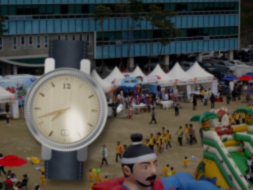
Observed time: 7:42
